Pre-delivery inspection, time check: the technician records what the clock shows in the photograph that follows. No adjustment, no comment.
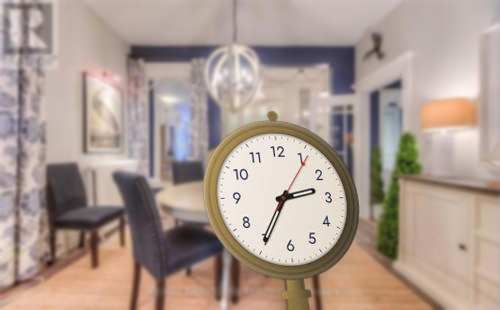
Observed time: 2:35:06
